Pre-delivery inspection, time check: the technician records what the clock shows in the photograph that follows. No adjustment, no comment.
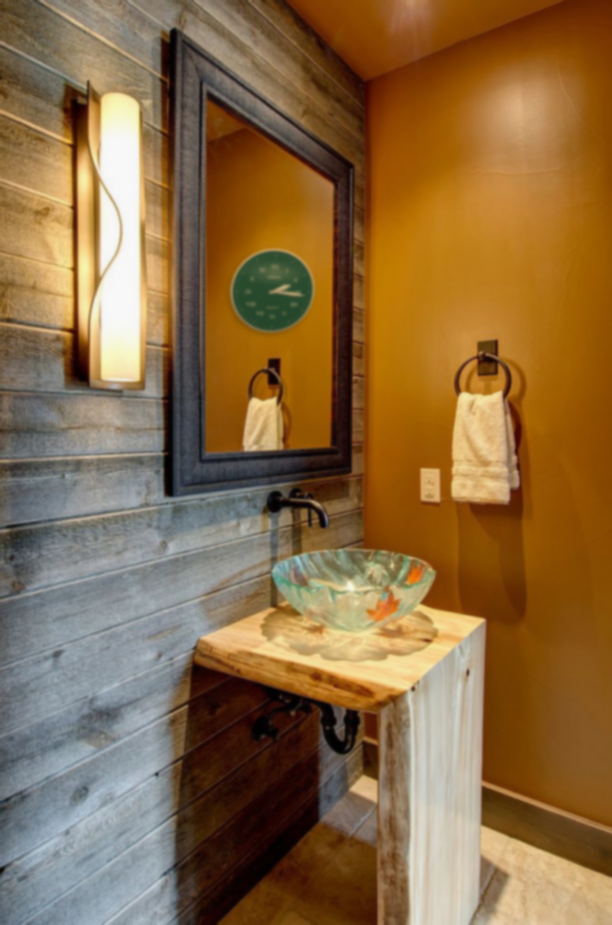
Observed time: 2:16
